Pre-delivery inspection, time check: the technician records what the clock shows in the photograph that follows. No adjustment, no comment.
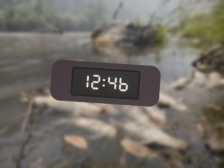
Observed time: 12:46
